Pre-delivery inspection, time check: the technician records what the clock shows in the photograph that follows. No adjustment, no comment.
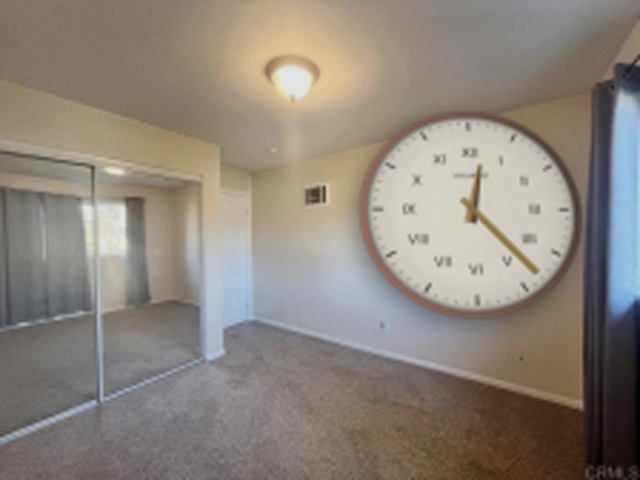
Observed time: 12:23
